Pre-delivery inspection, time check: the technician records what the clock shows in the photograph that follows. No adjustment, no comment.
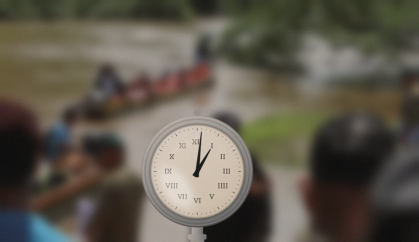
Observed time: 1:01
